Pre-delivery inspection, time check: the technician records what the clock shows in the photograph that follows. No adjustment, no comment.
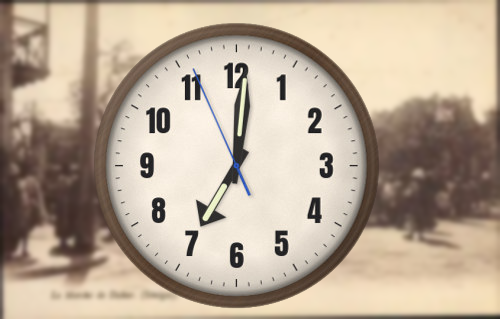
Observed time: 7:00:56
